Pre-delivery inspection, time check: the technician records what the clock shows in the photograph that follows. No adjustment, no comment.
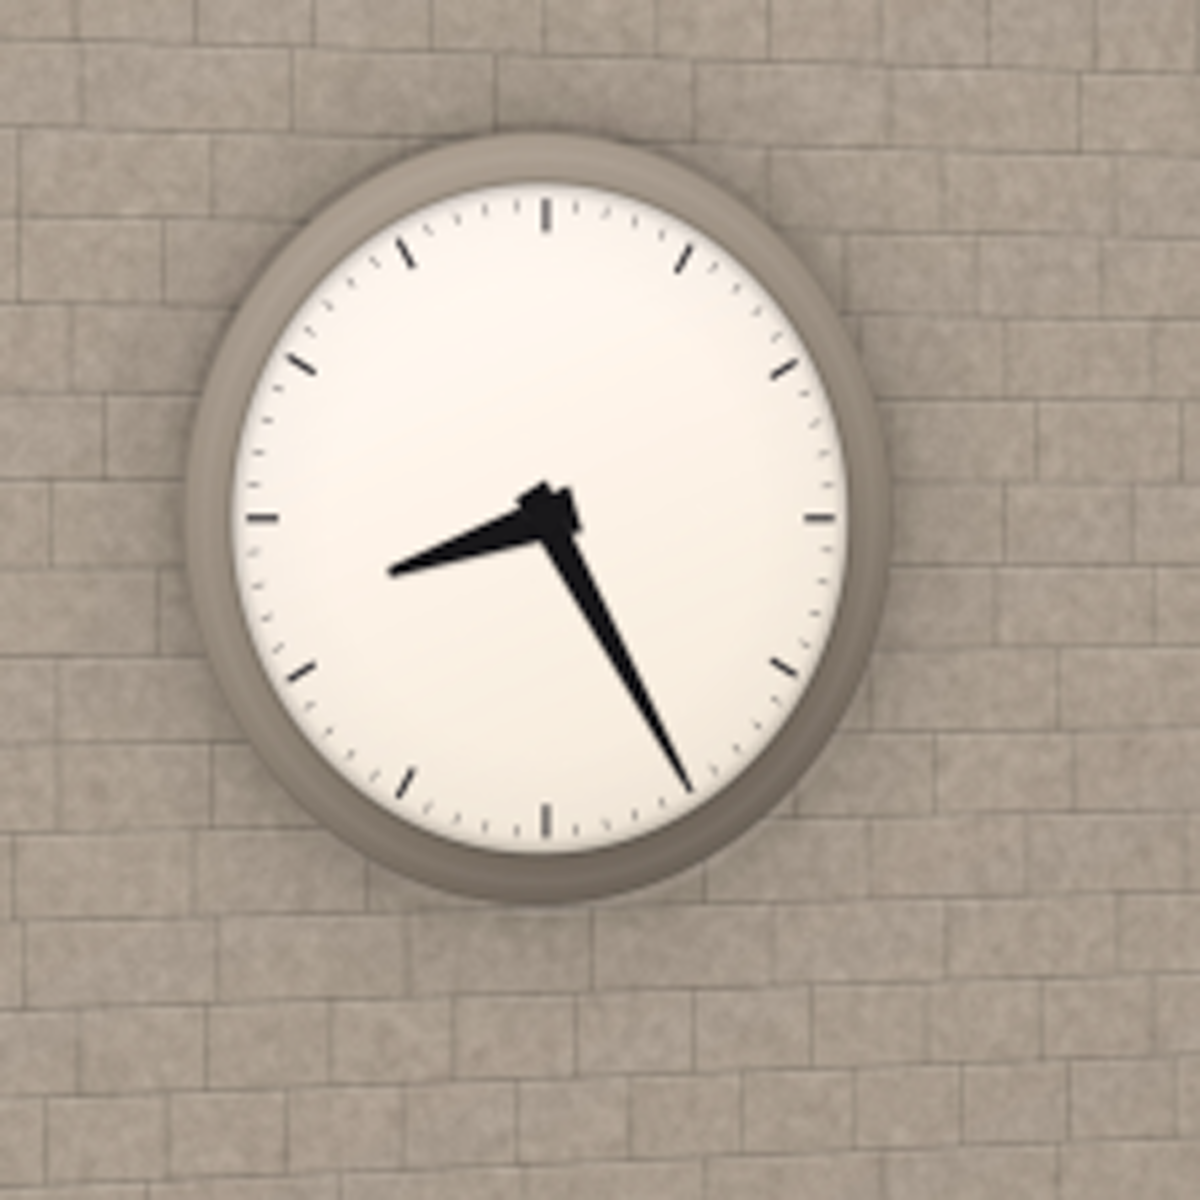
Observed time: 8:25
